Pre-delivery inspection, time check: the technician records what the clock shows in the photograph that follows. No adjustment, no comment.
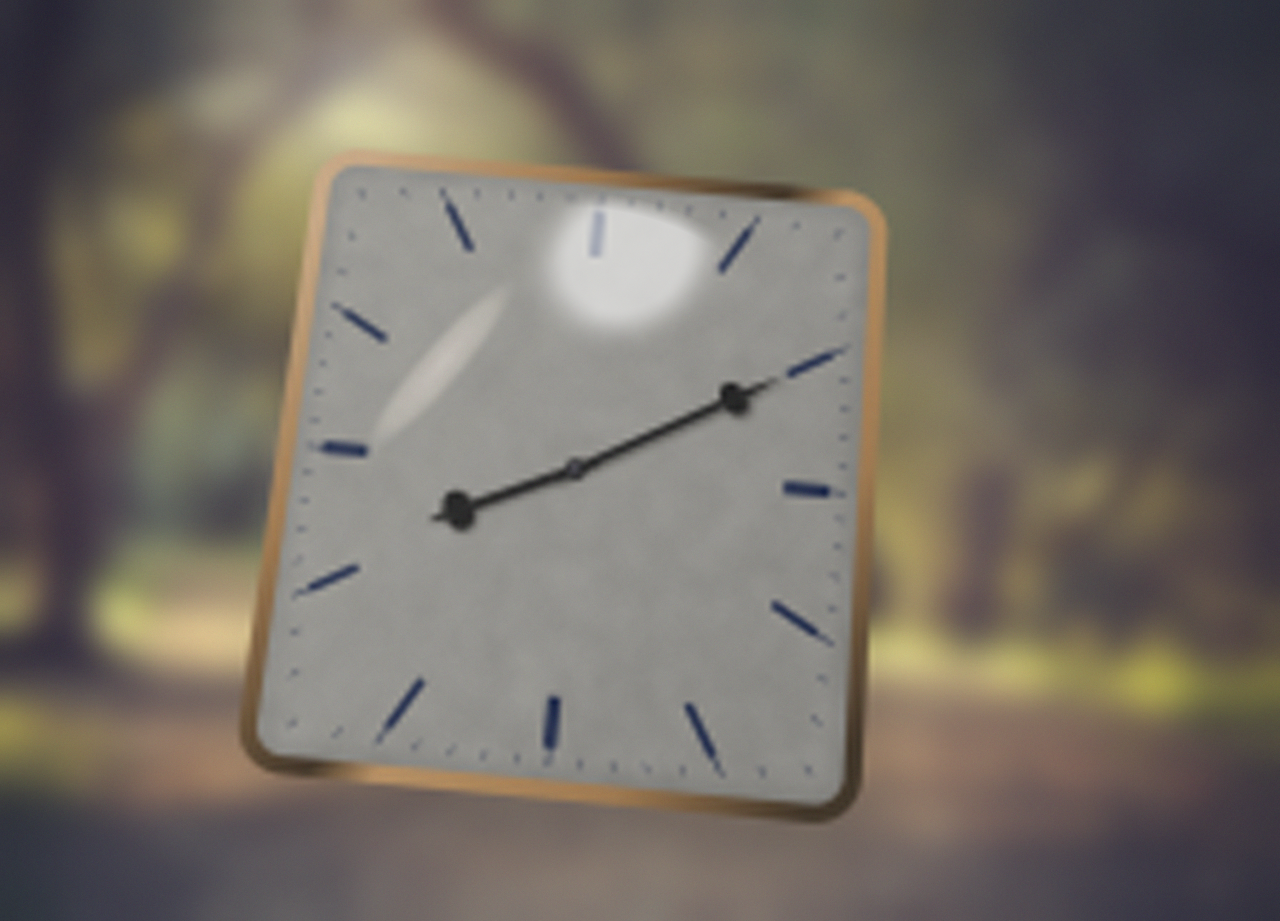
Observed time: 8:10
